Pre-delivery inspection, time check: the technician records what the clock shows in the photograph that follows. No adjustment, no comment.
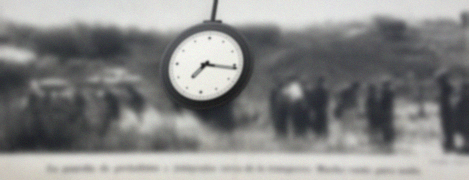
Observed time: 7:16
